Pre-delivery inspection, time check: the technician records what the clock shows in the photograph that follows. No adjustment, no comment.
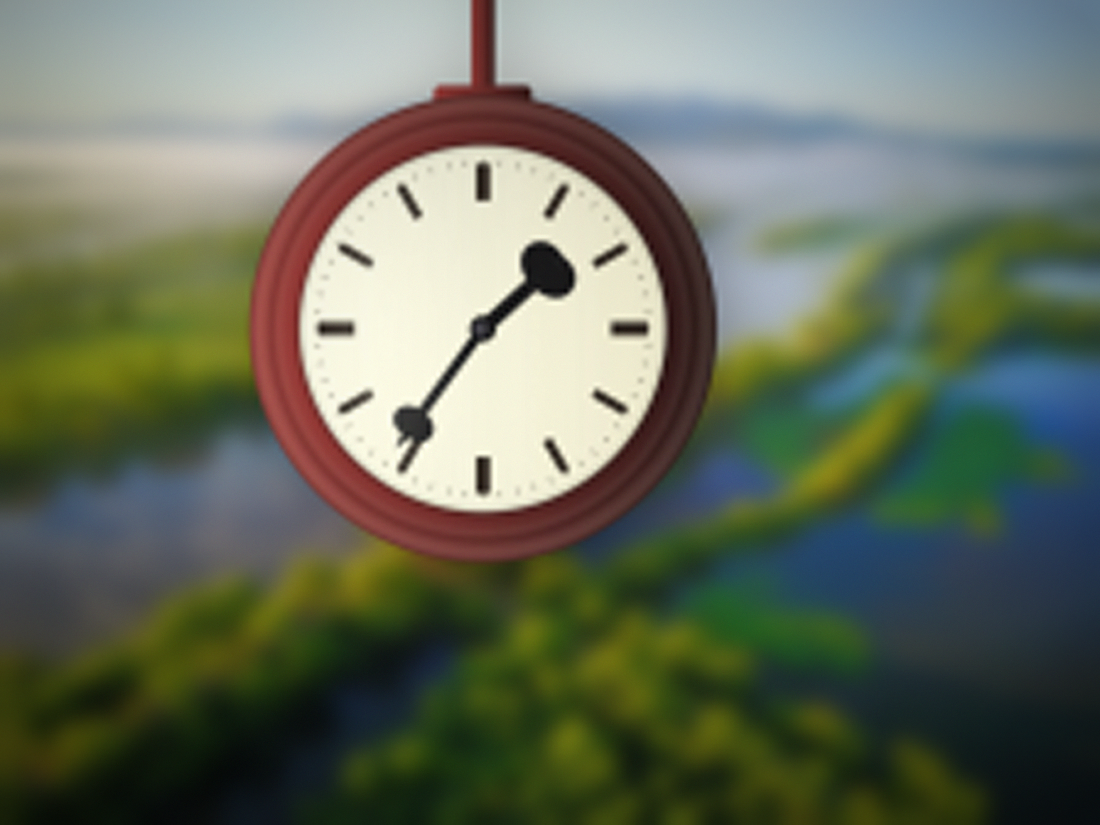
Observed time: 1:36
